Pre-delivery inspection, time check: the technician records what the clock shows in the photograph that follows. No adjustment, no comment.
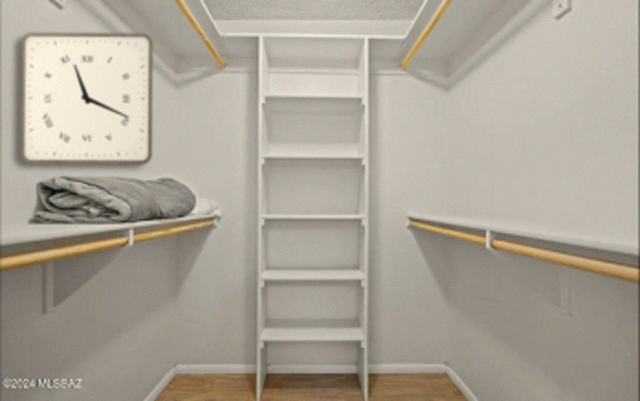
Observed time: 11:19
